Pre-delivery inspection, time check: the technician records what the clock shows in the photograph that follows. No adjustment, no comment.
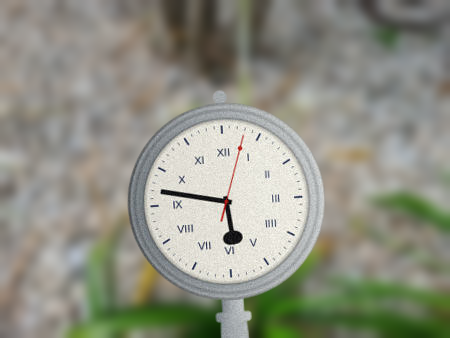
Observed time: 5:47:03
